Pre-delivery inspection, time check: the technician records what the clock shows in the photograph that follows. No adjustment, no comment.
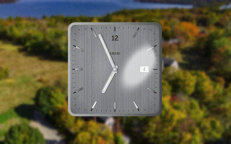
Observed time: 6:56
